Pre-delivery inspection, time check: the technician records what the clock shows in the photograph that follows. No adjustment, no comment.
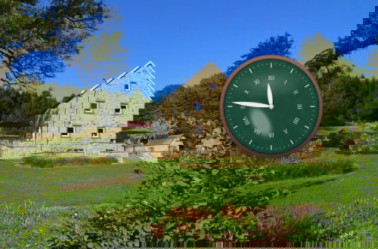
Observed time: 11:46
